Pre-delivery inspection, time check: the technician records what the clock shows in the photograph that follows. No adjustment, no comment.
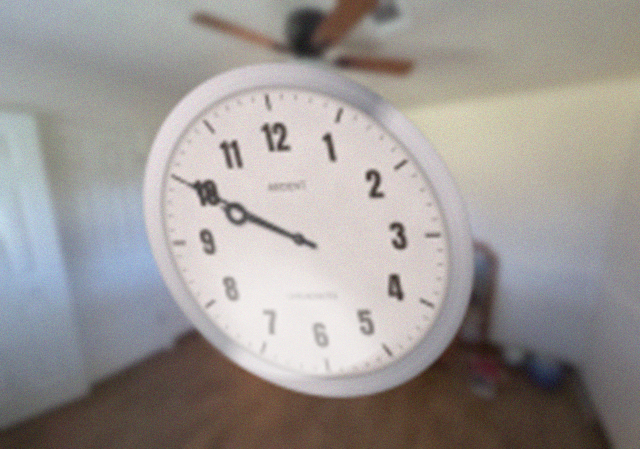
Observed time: 9:50
